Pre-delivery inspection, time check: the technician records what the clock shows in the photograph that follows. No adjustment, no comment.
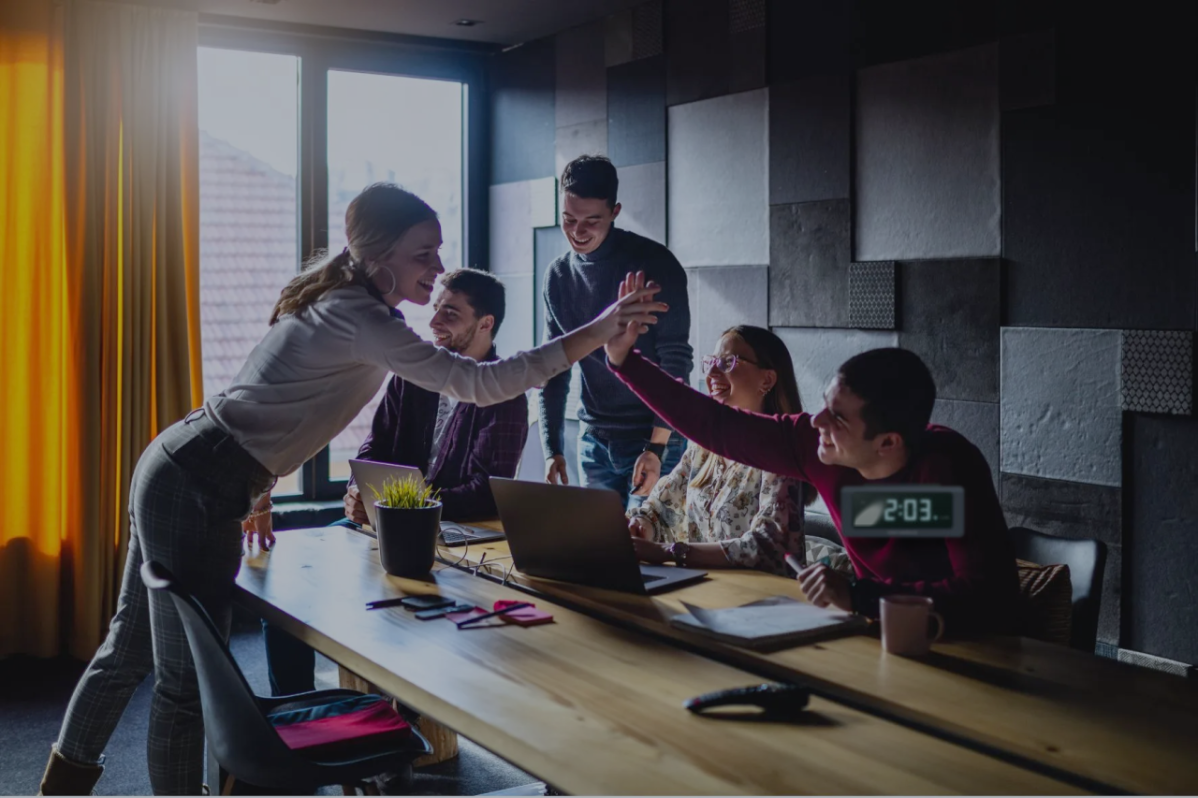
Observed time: 2:03
